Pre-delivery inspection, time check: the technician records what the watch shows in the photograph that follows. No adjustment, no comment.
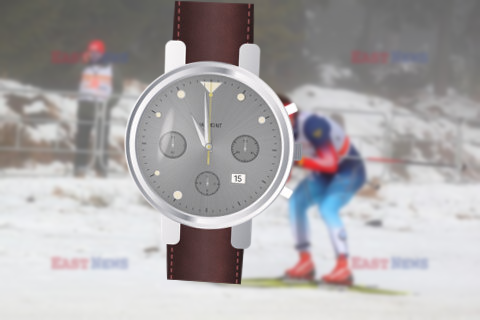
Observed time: 10:59
